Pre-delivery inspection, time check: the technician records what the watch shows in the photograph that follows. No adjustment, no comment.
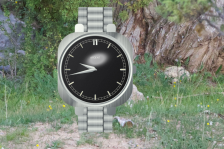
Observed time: 9:43
